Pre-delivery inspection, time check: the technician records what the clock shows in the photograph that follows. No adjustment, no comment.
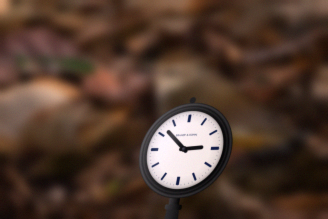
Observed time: 2:52
